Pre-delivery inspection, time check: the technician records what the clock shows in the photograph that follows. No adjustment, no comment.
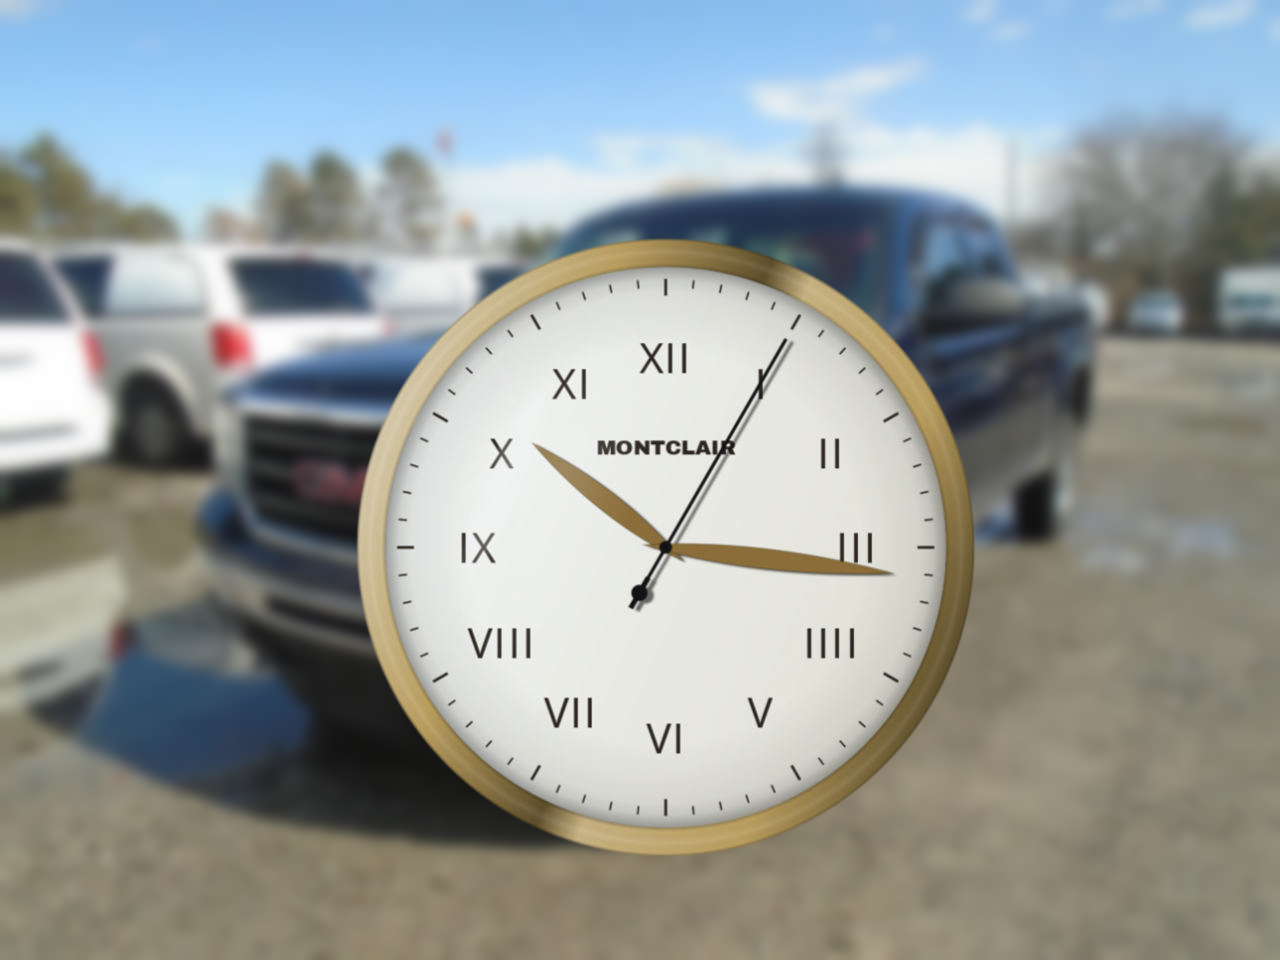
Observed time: 10:16:05
